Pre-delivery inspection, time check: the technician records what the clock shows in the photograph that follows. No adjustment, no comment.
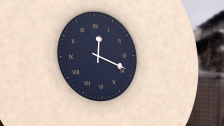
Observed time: 12:19
